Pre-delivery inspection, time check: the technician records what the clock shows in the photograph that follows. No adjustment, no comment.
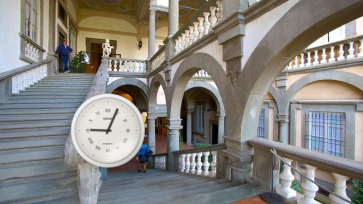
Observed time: 9:04
